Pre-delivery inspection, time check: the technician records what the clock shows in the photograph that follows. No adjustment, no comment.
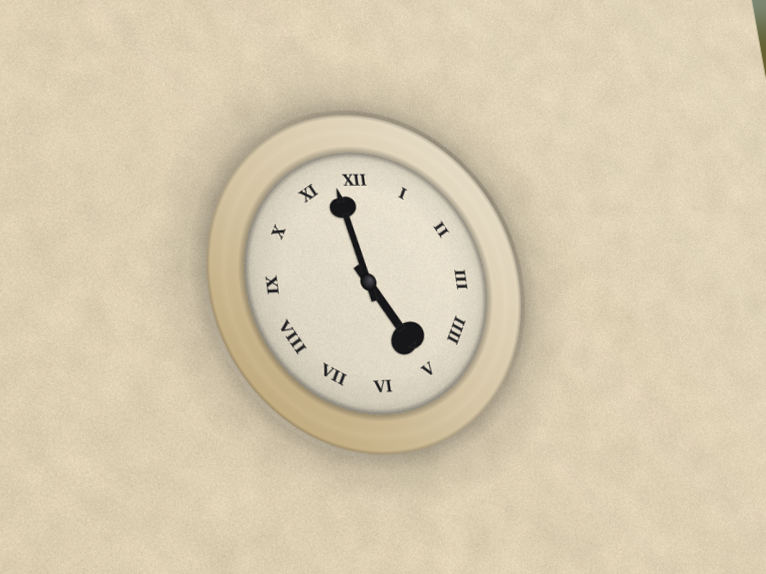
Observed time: 4:58
